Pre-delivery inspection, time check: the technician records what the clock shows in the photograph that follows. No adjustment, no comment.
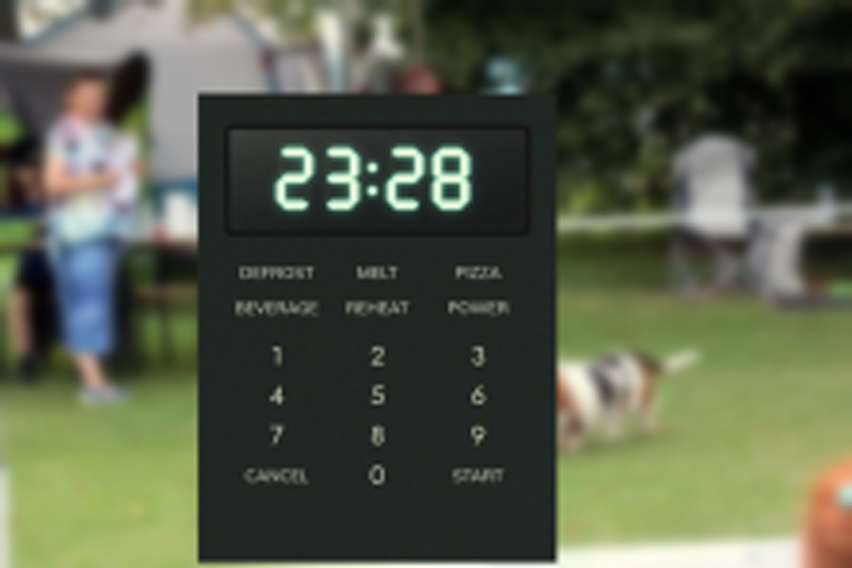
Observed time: 23:28
